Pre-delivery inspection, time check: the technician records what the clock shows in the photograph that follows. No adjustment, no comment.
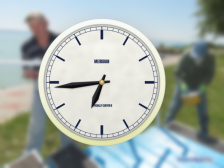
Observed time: 6:44
